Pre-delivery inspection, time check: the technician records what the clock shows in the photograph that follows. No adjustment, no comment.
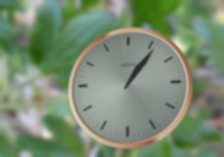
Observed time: 1:06
